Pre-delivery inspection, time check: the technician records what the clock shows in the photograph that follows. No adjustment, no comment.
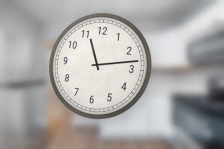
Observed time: 11:13
